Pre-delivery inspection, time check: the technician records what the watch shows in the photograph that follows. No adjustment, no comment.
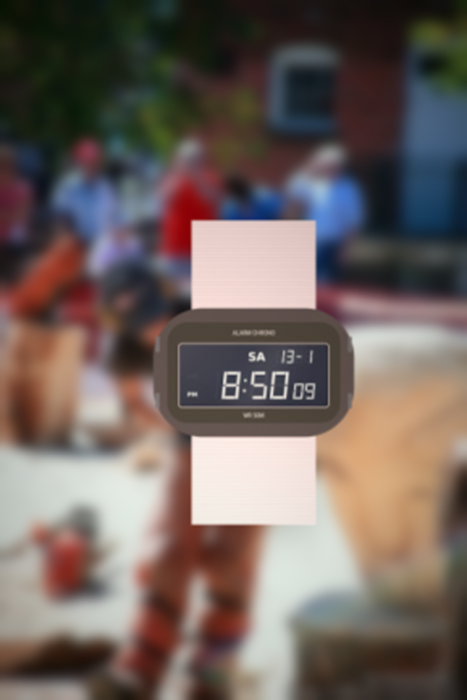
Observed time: 8:50:09
